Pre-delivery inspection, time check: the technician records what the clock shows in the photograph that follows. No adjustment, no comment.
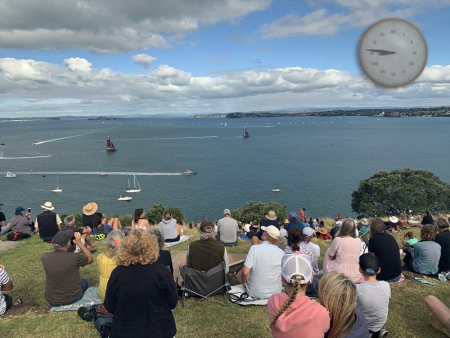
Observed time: 8:46
